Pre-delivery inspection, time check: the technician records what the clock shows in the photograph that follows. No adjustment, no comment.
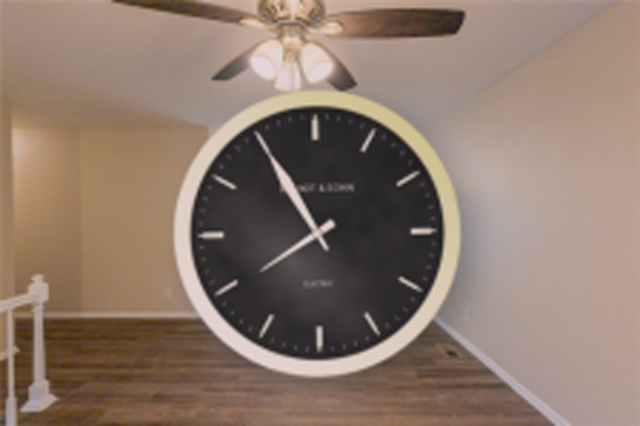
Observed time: 7:55
